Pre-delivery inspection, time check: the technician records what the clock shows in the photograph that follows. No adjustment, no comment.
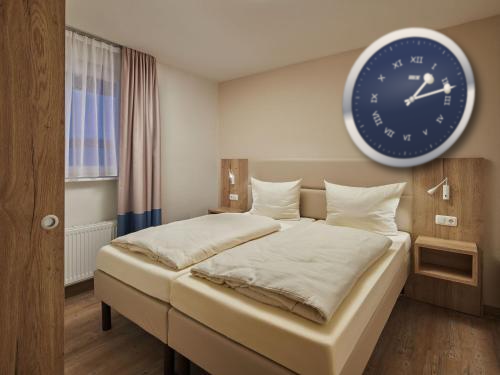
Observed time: 1:12
